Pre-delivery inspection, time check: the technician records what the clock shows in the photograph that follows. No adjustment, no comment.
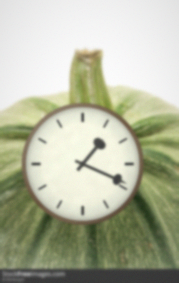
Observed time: 1:19
